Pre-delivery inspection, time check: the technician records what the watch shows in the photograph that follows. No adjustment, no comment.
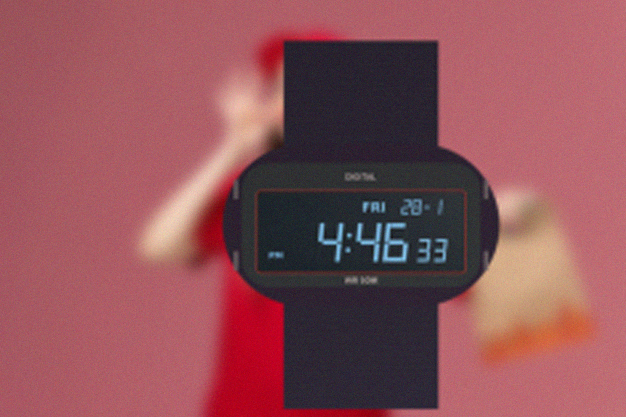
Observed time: 4:46:33
